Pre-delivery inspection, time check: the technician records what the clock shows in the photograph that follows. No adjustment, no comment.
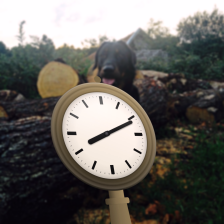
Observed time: 8:11
